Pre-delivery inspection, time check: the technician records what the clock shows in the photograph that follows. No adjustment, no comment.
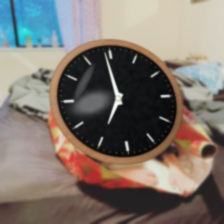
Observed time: 6:59
